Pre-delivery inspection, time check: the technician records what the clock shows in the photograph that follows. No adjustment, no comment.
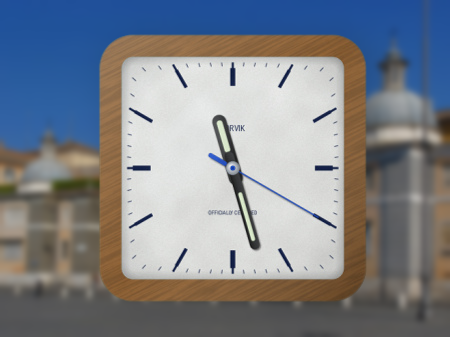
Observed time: 11:27:20
